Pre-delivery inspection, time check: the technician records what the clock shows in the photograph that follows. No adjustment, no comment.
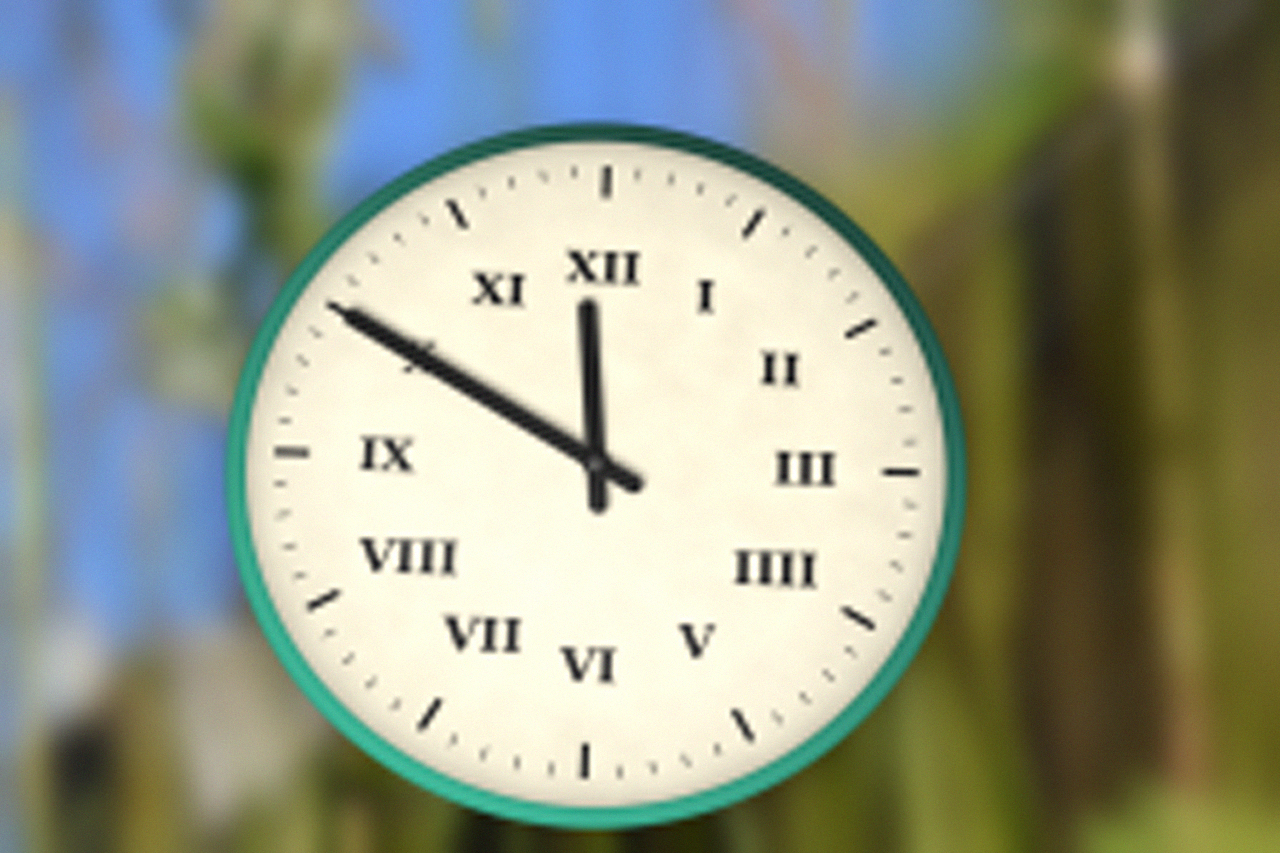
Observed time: 11:50
